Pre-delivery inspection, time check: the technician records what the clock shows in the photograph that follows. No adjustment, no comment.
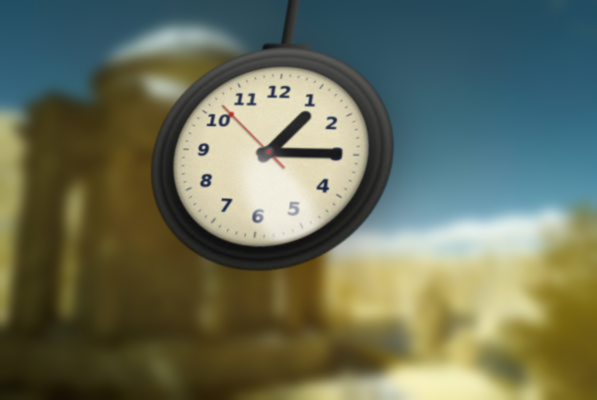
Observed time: 1:14:52
